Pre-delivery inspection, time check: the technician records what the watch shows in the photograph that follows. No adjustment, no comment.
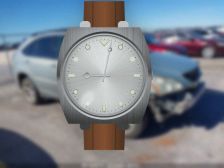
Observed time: 9:02
